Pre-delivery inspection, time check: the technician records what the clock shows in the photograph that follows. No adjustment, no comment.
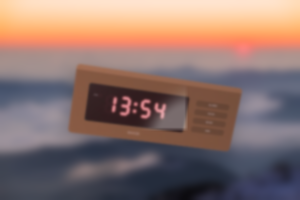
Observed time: 13:54
